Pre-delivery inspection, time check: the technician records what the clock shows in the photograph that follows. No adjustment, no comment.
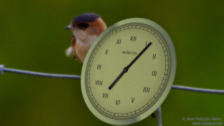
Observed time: 7:06
